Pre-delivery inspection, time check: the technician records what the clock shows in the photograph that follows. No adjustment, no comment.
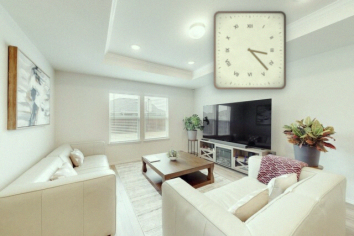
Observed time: 3:23
